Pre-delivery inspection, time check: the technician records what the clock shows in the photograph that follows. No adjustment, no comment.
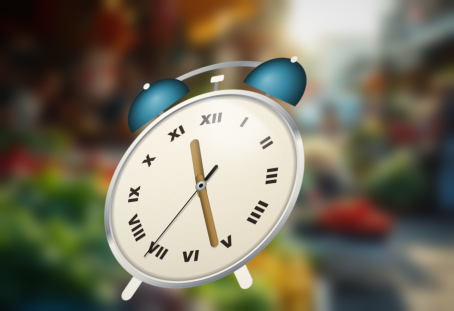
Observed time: 11:26:36
